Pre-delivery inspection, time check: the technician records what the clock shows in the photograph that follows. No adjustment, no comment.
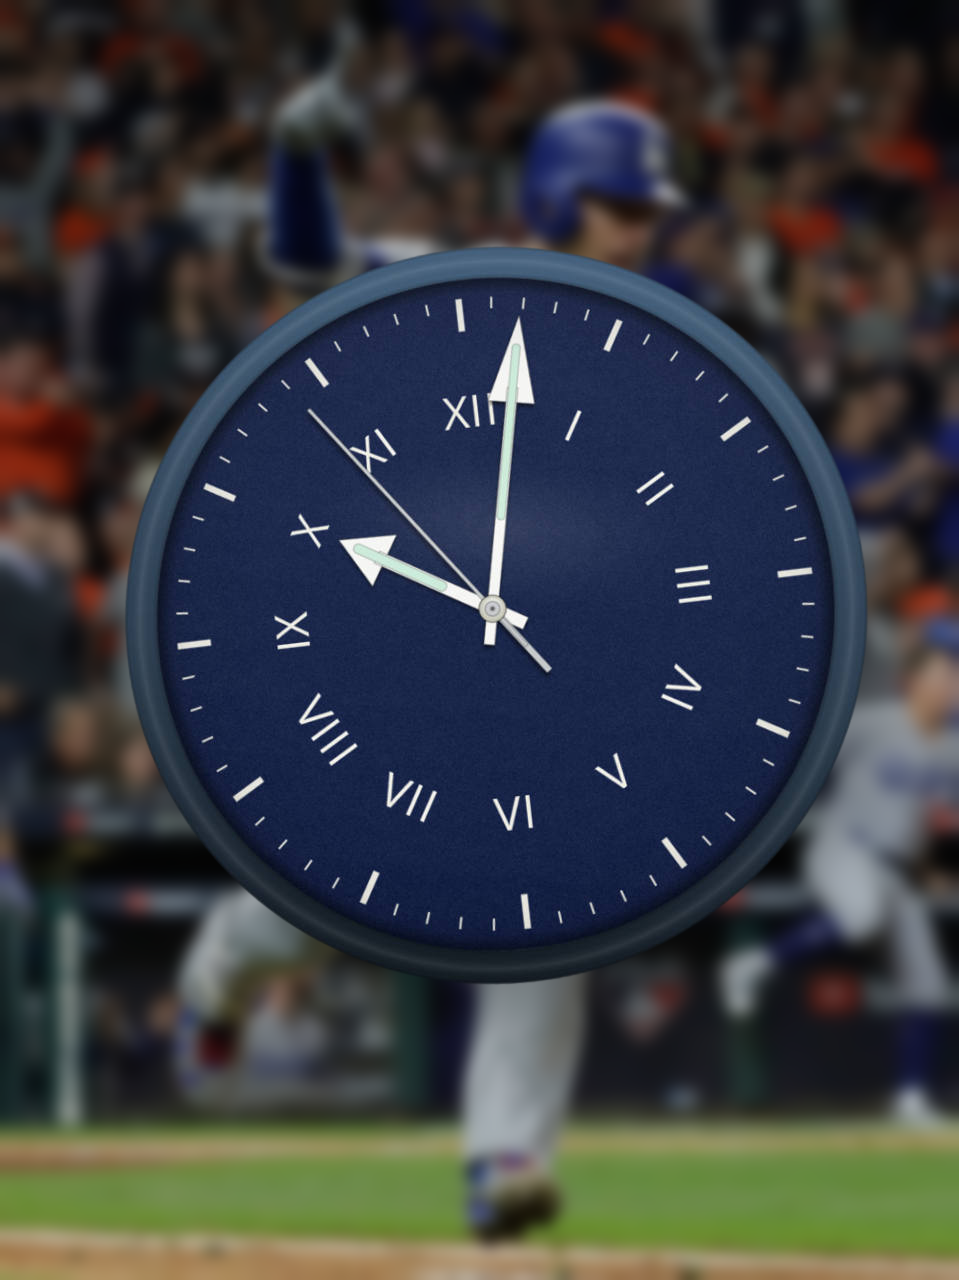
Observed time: 10:01:54
